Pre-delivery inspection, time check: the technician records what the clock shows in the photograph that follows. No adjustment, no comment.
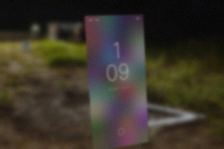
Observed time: 1:09
